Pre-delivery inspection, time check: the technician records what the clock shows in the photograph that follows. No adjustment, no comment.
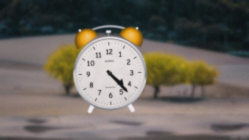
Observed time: 4:23
